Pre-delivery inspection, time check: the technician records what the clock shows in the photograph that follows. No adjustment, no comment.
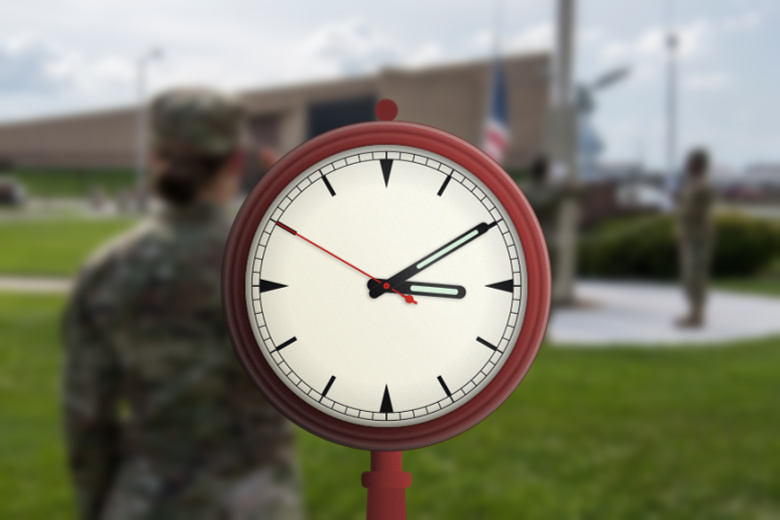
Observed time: 3:09:50
